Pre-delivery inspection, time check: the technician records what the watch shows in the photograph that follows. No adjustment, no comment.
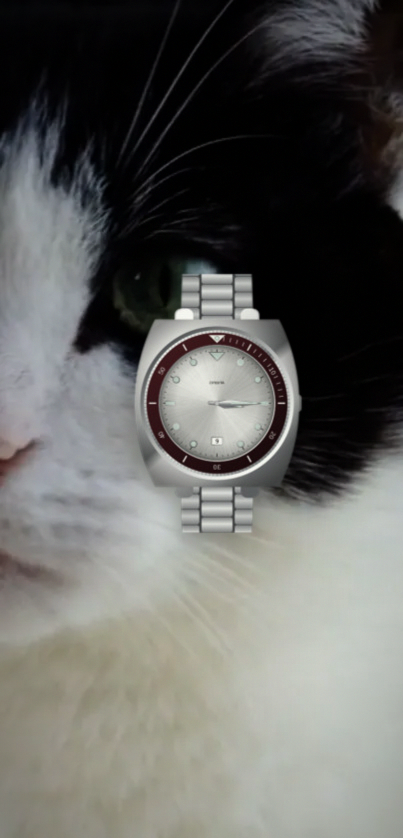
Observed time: 3:15
